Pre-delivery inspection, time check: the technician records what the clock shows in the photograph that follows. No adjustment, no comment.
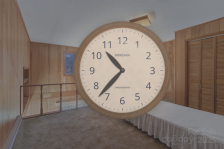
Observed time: 10:37
